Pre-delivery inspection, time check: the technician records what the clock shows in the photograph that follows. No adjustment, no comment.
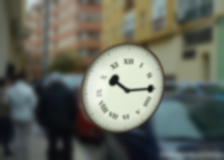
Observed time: 10:15
